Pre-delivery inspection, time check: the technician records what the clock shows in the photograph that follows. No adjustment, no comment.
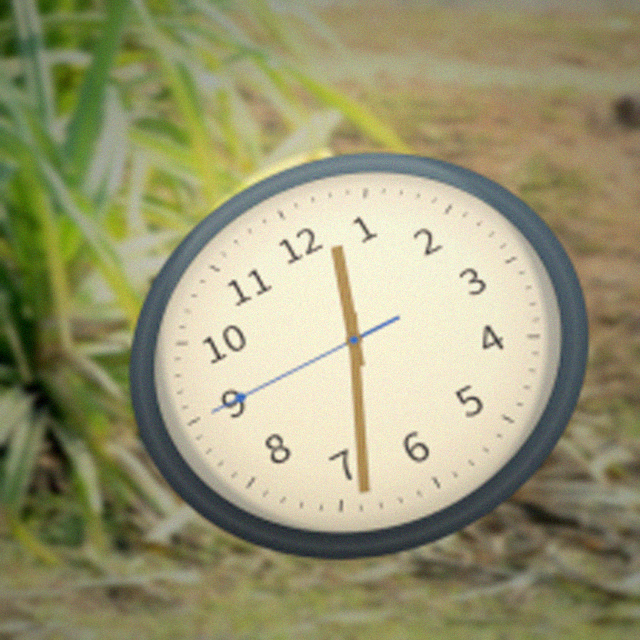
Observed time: 12:33:45
